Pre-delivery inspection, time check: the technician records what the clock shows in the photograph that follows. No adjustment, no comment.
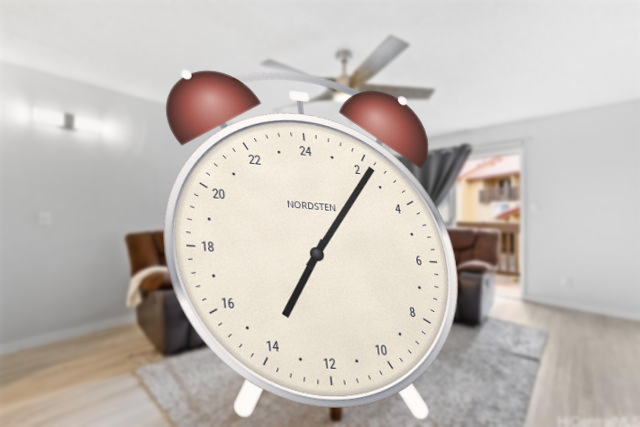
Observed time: 14:06
